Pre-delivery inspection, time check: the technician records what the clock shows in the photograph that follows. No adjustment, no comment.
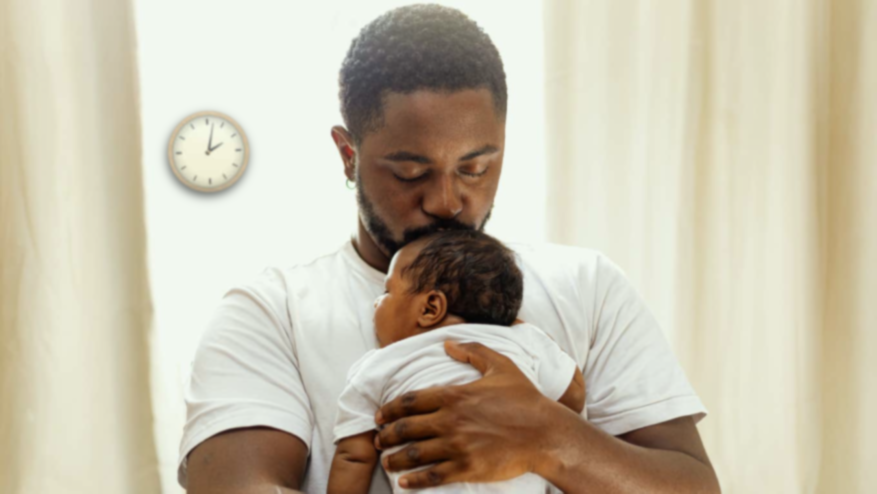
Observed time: 2:02
